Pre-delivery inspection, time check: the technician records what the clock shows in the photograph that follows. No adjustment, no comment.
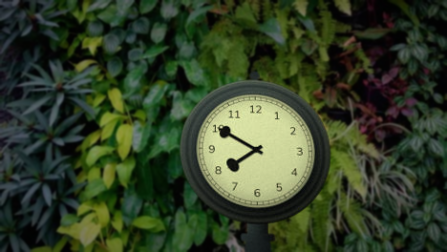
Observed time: 7:50
